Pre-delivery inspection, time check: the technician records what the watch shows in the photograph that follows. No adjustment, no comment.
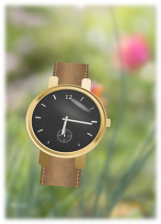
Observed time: 6:16
